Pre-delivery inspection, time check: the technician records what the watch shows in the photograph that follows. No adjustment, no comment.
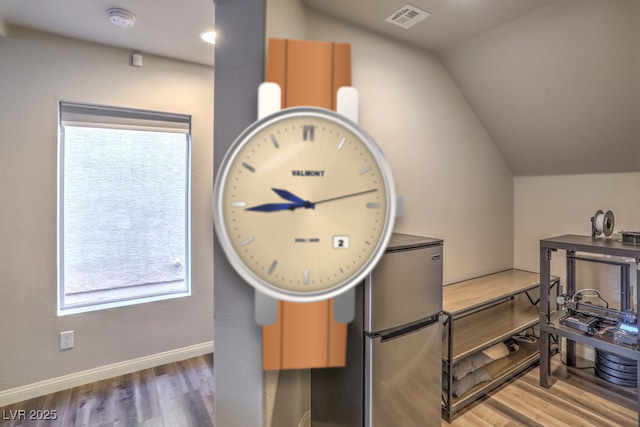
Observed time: 9:44:13
